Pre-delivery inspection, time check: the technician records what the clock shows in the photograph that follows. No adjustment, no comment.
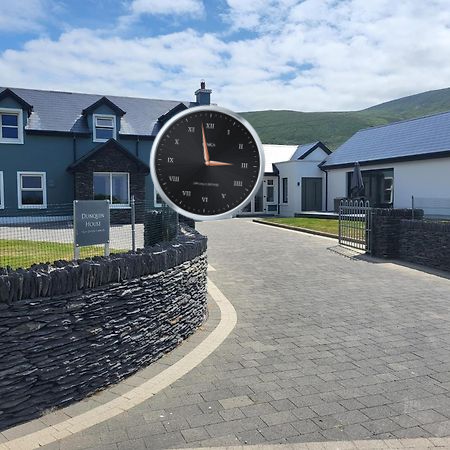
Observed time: 2:58
